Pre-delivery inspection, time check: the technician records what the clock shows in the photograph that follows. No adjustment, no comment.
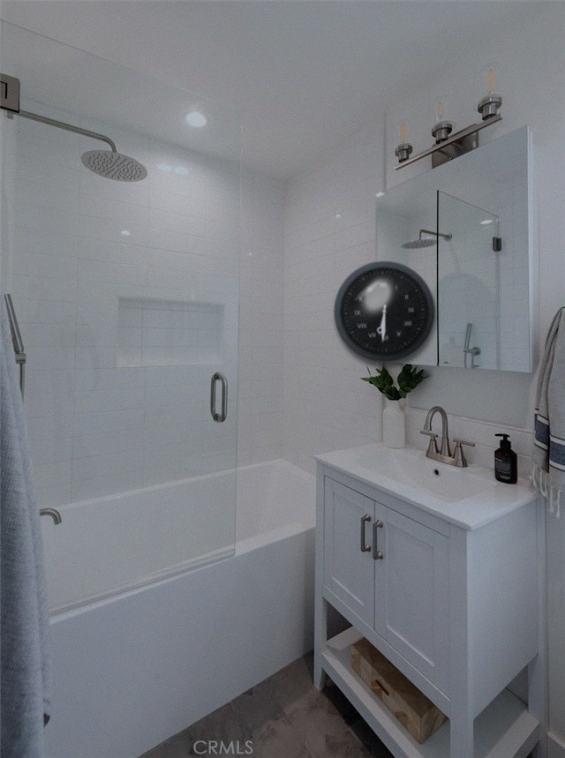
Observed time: 6:31
